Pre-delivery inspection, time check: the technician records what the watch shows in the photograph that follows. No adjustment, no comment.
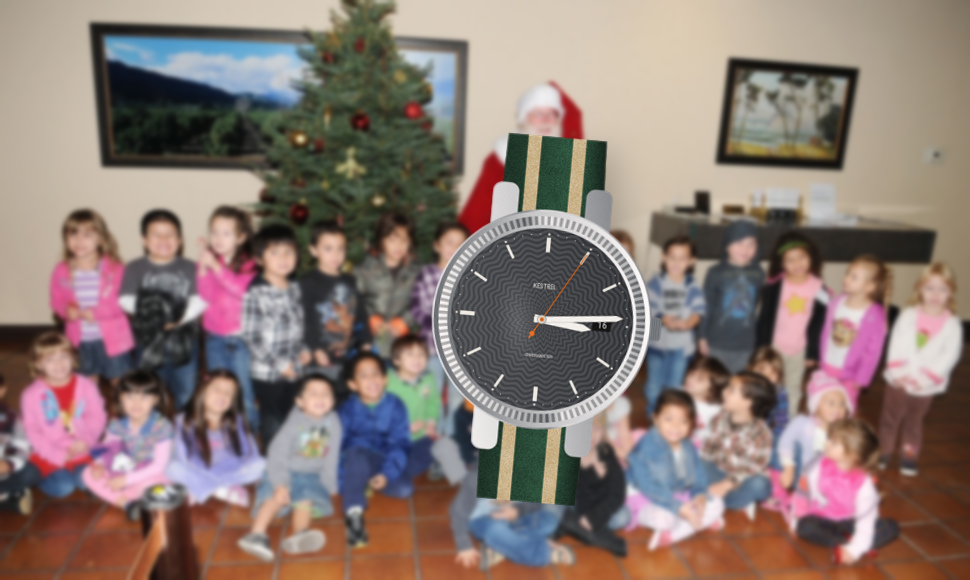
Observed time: 3:14:05
